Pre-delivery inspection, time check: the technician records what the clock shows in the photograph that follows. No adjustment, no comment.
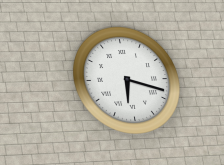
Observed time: 6:18
